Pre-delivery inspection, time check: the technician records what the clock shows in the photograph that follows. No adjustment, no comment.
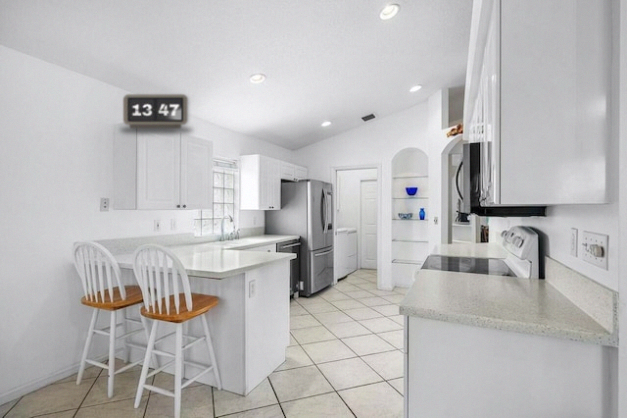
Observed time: 13:47
